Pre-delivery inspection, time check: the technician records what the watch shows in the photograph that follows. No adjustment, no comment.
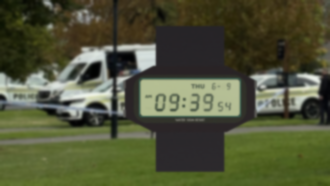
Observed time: 9:39
